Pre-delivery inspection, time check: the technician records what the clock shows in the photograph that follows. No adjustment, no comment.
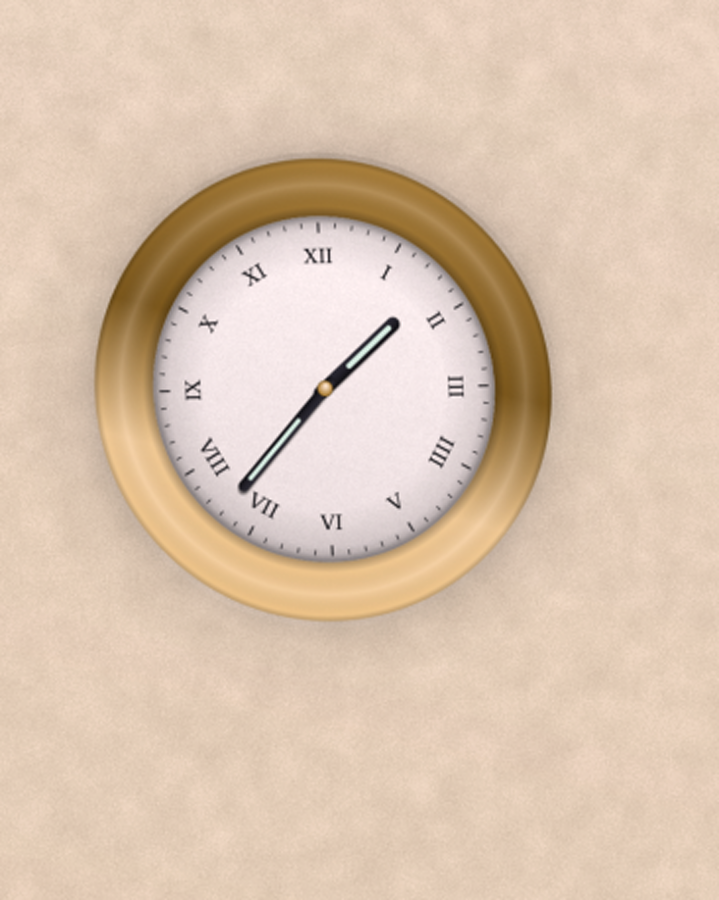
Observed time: 1:37
